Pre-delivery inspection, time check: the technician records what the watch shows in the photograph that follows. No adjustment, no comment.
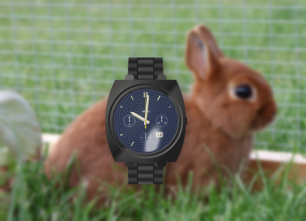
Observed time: 10:01
